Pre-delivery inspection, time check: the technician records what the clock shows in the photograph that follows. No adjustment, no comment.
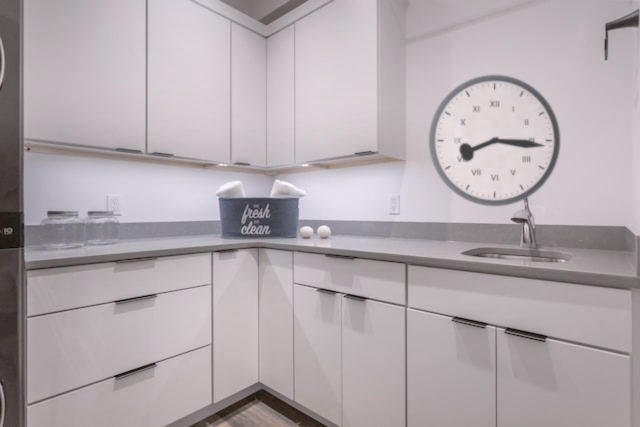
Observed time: 8:16
